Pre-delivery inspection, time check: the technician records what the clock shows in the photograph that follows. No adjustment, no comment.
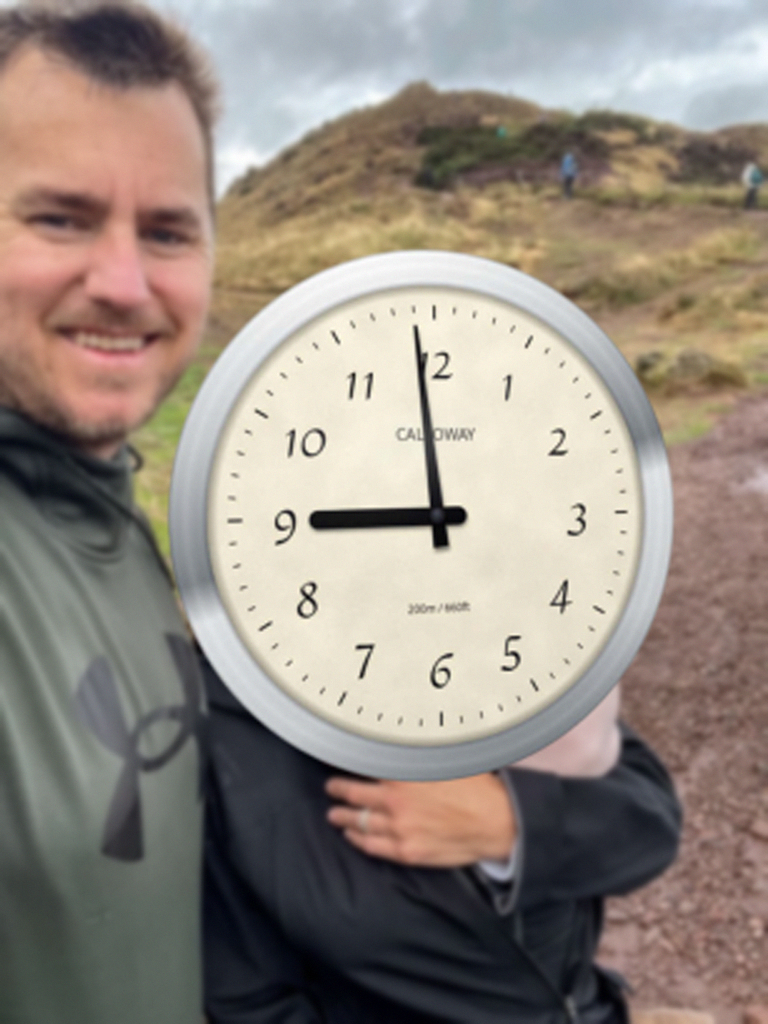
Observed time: 8:59
